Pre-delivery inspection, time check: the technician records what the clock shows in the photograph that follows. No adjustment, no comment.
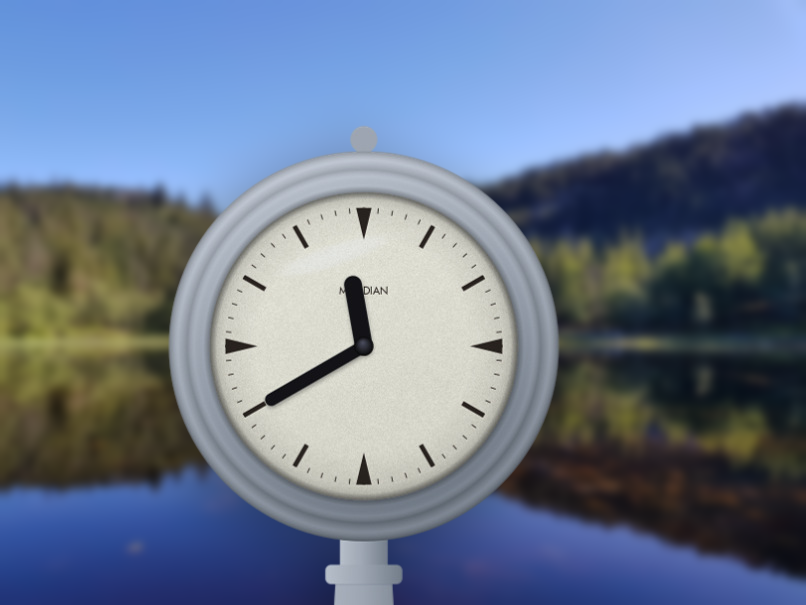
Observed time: 11:40
